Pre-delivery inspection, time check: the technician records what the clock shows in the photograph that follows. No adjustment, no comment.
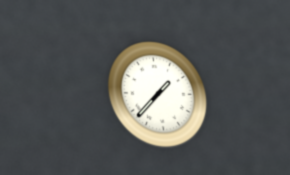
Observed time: 1:38
